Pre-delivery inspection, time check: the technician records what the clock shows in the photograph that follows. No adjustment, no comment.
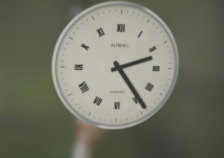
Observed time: 2:24
